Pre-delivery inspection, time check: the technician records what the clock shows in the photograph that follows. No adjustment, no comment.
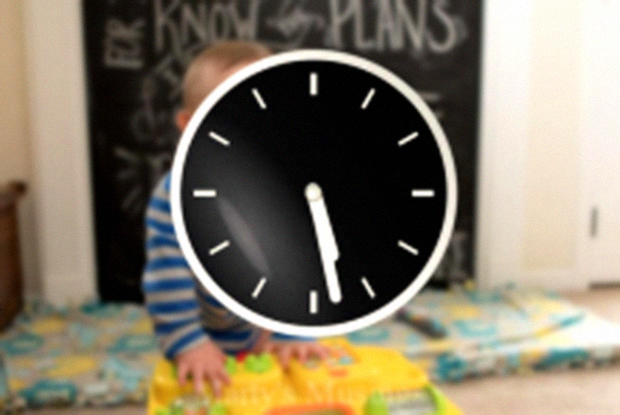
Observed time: 5:28
